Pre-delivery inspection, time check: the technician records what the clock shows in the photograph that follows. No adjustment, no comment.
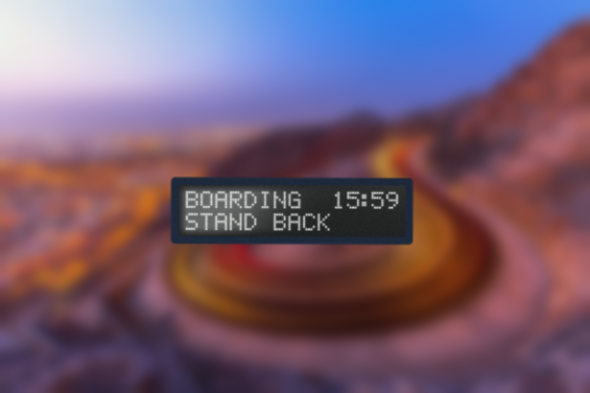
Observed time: 15:59
